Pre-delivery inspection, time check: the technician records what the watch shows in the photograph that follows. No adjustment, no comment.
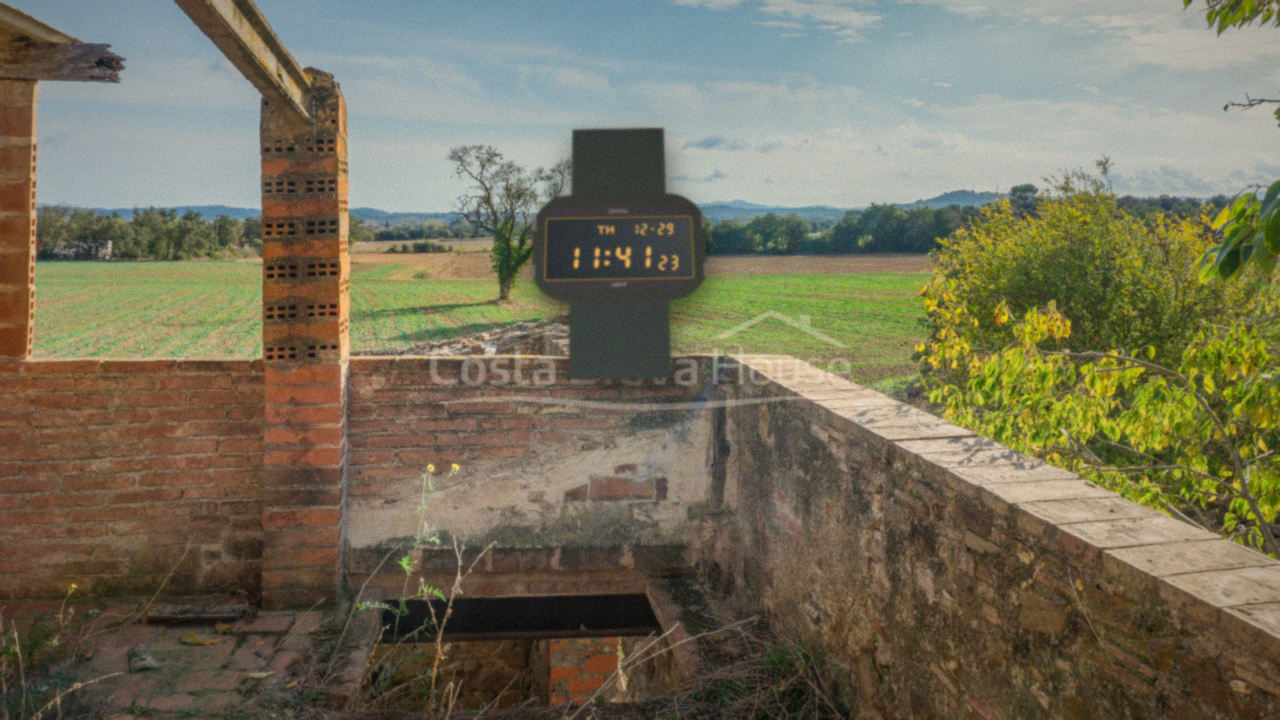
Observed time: 11:41:23
